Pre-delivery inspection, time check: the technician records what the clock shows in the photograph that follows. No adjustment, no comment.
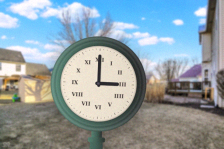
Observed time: 3:00
